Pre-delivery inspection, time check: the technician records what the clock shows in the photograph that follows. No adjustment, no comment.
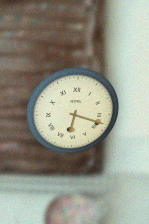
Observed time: 6:18
